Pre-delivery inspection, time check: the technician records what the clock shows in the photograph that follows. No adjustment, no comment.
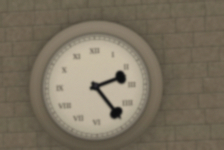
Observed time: 2:24
